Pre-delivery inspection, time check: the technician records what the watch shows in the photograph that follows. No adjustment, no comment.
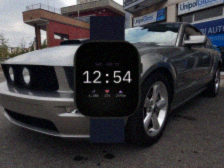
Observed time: 12:54
